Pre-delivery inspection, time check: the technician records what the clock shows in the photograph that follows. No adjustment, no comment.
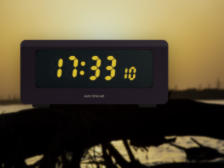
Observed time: 17:33:10
